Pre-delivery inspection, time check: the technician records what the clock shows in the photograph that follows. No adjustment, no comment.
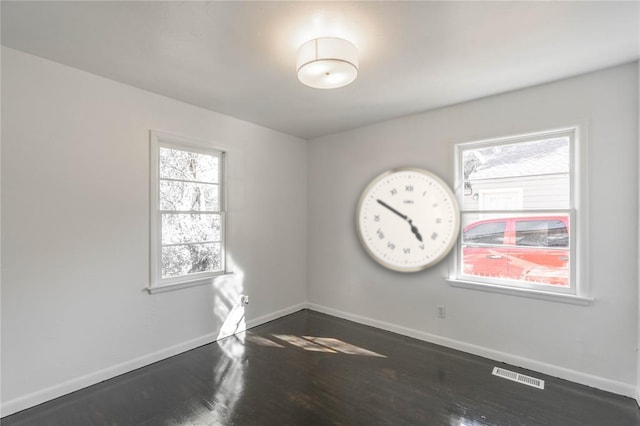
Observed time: 4:50
